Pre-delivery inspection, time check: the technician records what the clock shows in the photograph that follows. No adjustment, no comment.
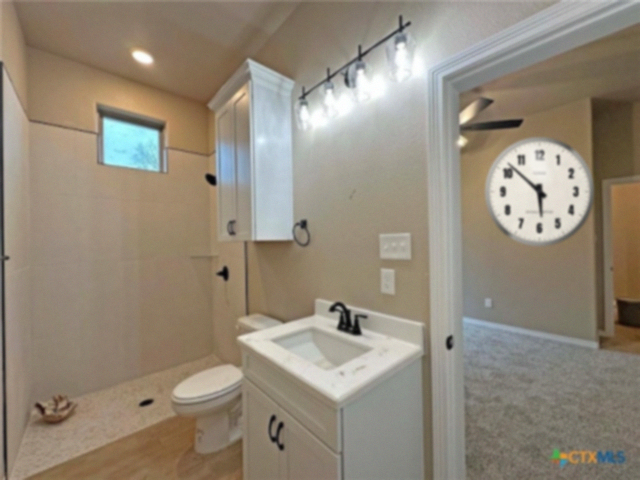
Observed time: 5:52
